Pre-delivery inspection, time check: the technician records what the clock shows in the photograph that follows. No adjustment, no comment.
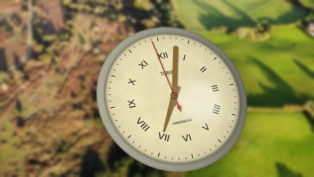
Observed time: 7:02:59
